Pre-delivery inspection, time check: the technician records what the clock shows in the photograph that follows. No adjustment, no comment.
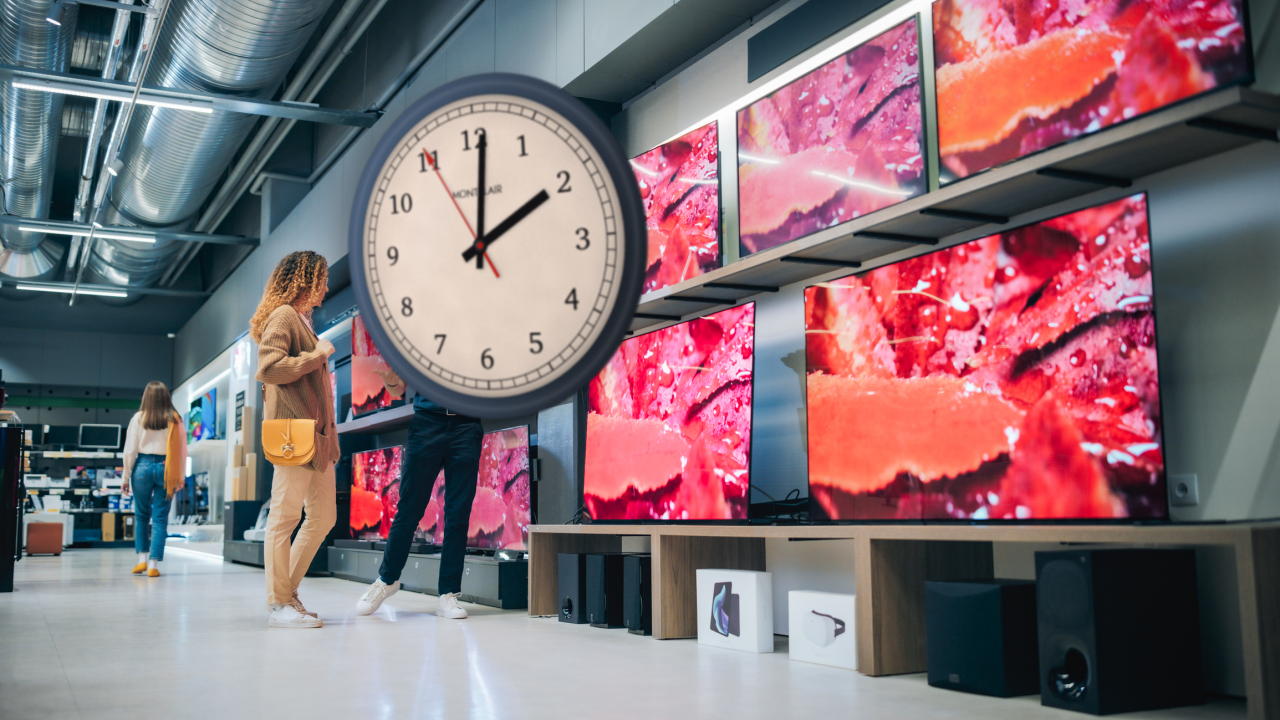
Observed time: 2:00:55
